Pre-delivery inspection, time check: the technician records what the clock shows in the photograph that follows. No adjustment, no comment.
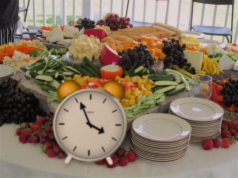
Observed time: 3:56
